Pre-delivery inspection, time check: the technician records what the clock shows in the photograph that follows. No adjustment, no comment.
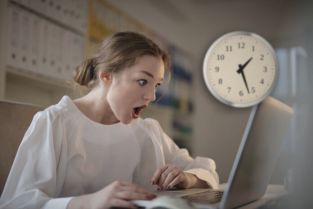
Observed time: 1:27
